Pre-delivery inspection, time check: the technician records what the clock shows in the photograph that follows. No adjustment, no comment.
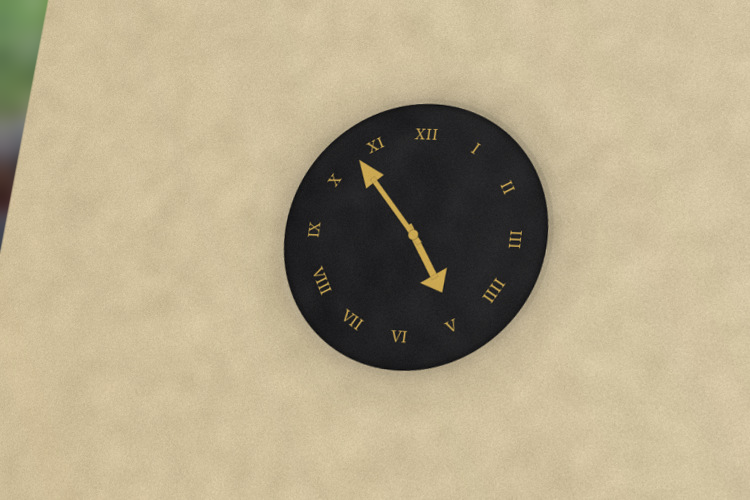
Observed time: 4:53
